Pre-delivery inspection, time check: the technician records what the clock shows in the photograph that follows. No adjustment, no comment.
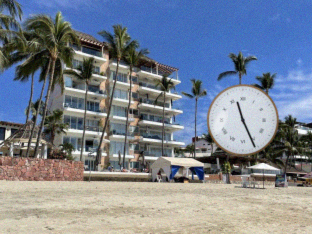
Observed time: 11:26
